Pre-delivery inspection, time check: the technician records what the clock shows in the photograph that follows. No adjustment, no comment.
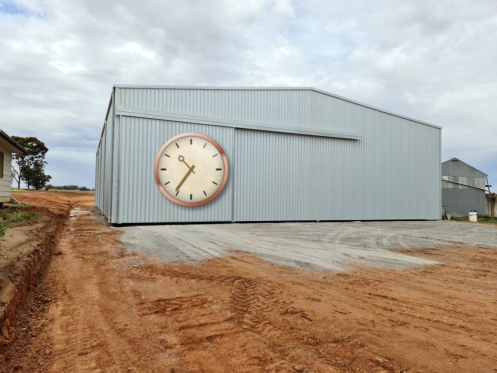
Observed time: 10:36
